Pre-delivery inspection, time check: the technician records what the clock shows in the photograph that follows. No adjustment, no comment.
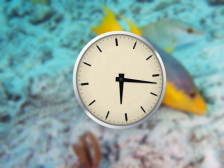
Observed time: 6:17
